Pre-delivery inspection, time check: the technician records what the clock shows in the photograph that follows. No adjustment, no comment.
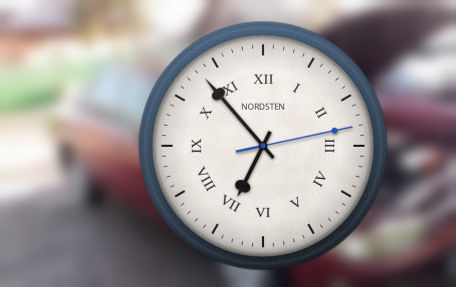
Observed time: 6:53:13
